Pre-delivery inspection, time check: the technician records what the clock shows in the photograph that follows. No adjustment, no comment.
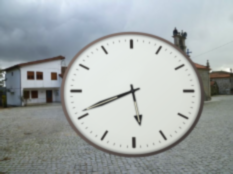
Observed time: 5:41
